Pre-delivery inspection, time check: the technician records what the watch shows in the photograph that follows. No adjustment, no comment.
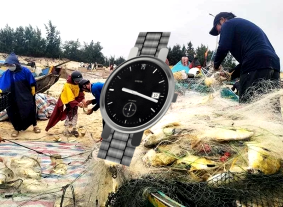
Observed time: 9:17
